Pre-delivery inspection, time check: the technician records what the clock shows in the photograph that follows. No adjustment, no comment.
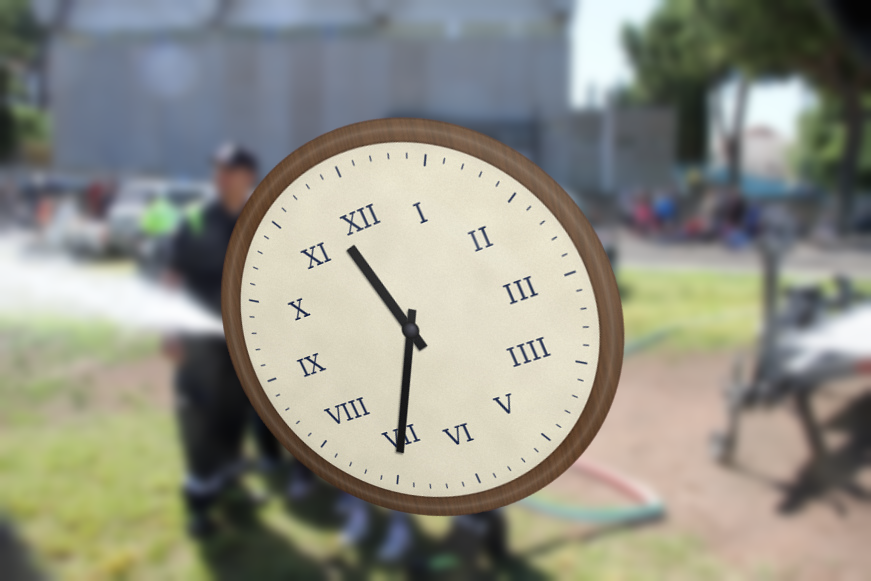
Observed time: 11:35
